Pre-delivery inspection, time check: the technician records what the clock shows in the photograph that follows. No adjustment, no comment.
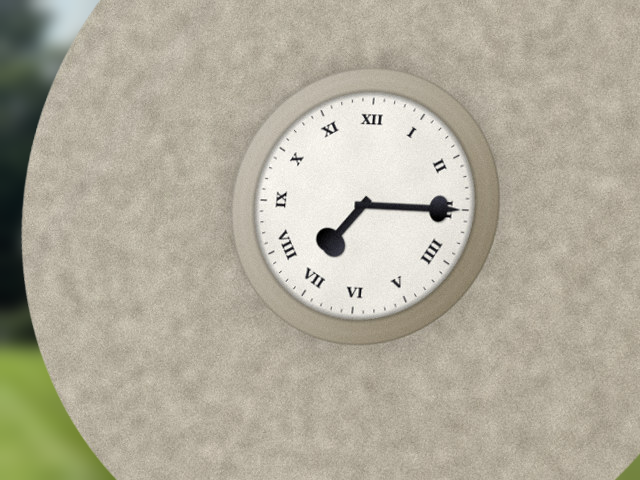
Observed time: 7:15
